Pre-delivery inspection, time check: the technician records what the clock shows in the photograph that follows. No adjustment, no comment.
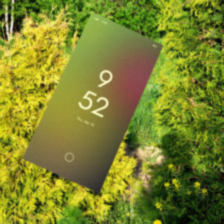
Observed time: 9:52
